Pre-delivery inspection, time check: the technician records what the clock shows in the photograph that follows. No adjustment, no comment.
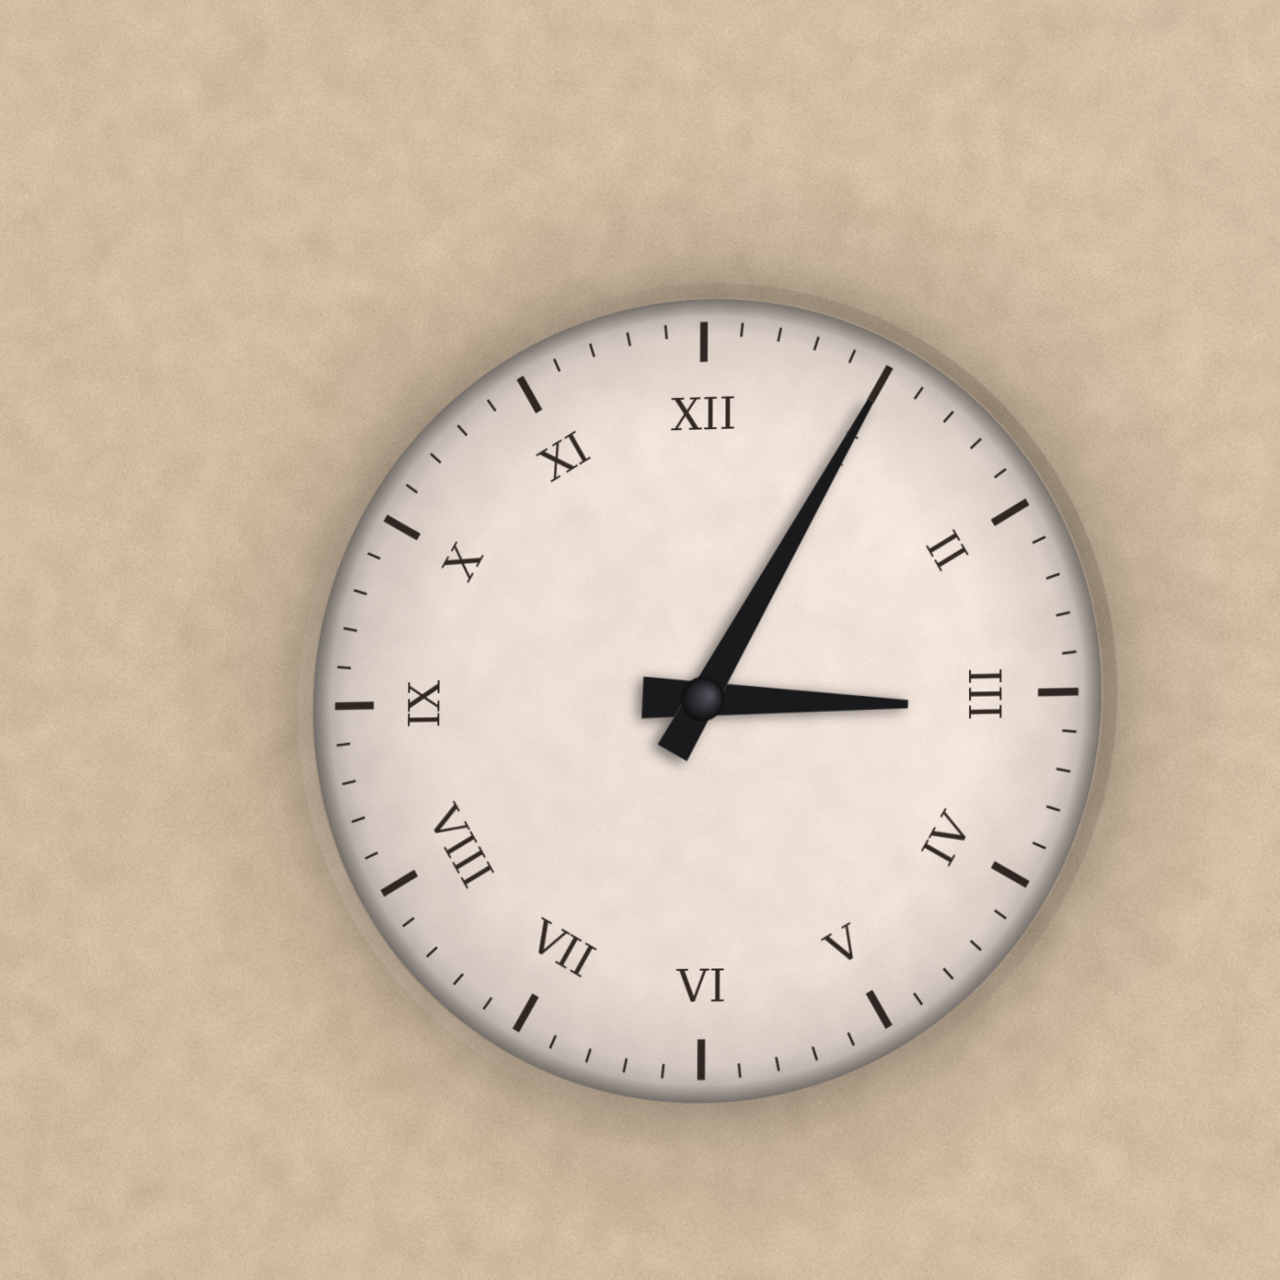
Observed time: 3:05
